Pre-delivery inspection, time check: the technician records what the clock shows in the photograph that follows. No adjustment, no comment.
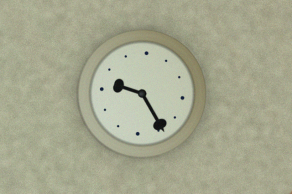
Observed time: 9:24
